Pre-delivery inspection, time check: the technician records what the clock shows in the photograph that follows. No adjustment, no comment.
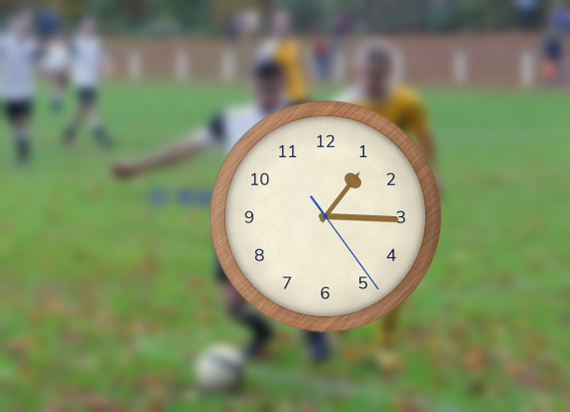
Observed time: 1:15:24
